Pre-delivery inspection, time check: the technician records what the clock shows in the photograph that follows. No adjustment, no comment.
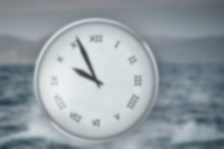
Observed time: 9:56
